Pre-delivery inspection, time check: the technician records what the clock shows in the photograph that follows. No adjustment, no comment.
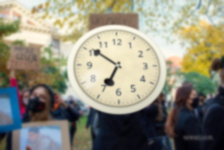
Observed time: 6:51
